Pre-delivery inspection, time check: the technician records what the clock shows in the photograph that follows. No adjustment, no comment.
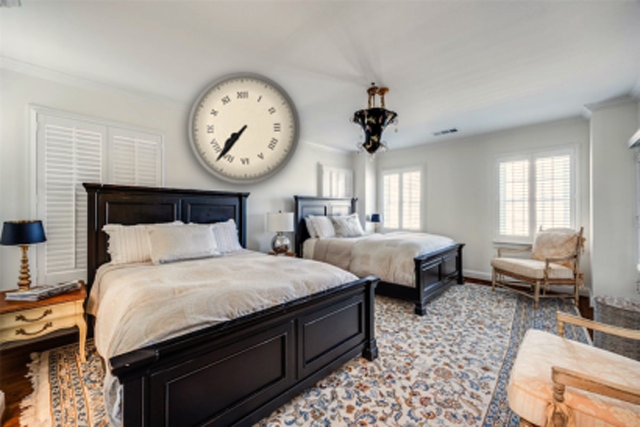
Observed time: 7:37
